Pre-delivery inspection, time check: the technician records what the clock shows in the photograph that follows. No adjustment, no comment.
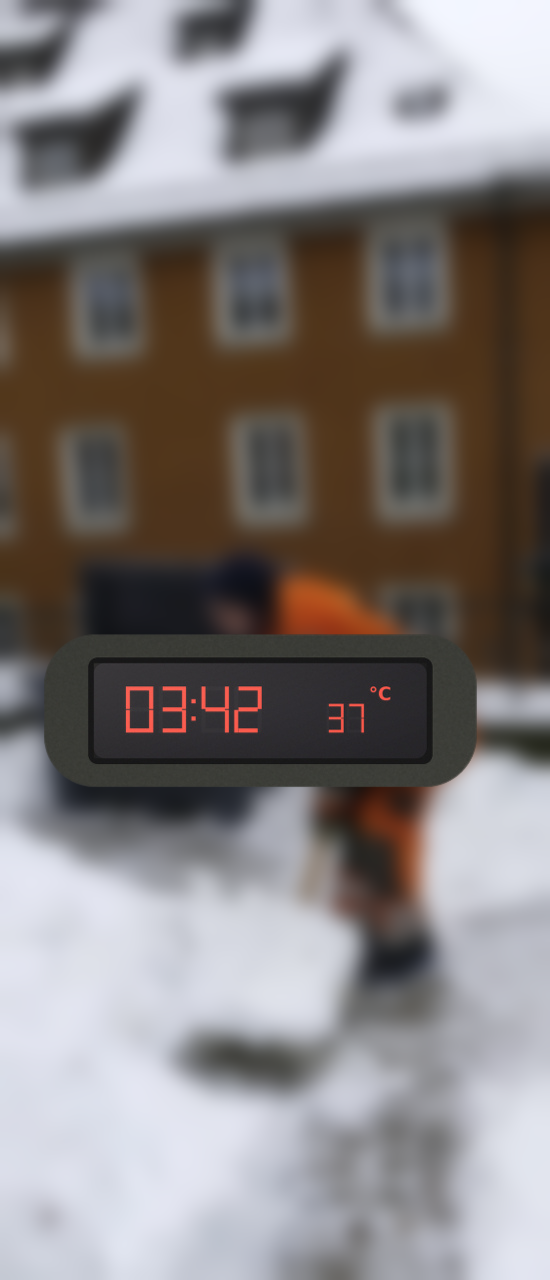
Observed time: 3:42
